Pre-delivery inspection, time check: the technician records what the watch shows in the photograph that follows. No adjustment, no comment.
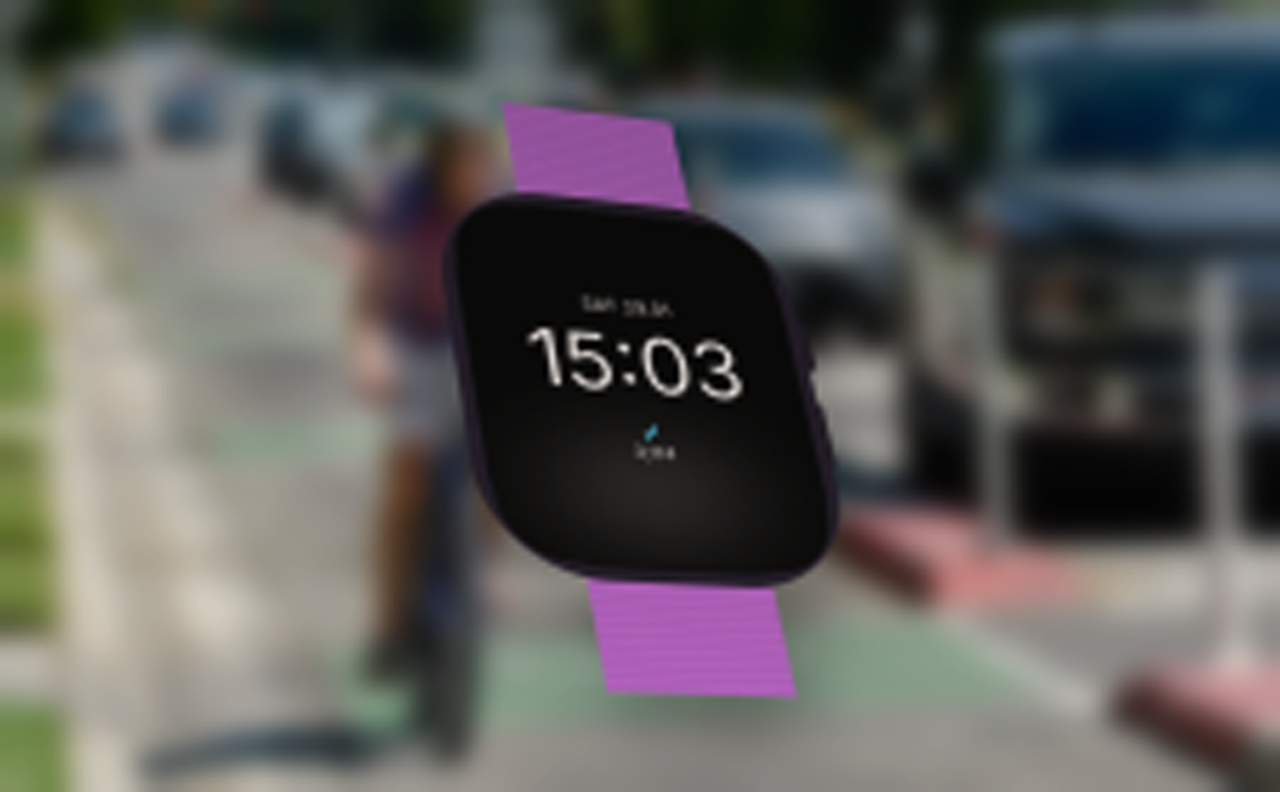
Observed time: 15:03
